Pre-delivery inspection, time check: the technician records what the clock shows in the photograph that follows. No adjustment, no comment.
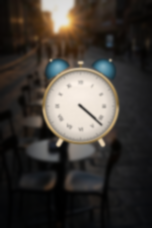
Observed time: 4:22
